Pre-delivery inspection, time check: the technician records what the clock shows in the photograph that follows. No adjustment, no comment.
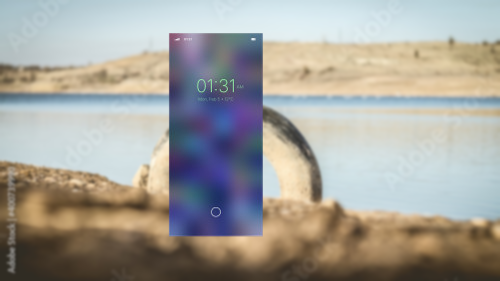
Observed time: 1:31
